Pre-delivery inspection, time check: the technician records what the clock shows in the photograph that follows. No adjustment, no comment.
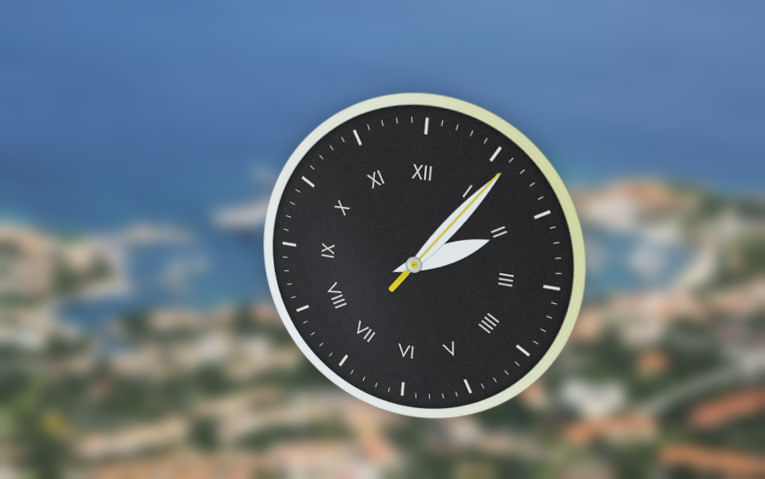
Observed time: 2:06:06
